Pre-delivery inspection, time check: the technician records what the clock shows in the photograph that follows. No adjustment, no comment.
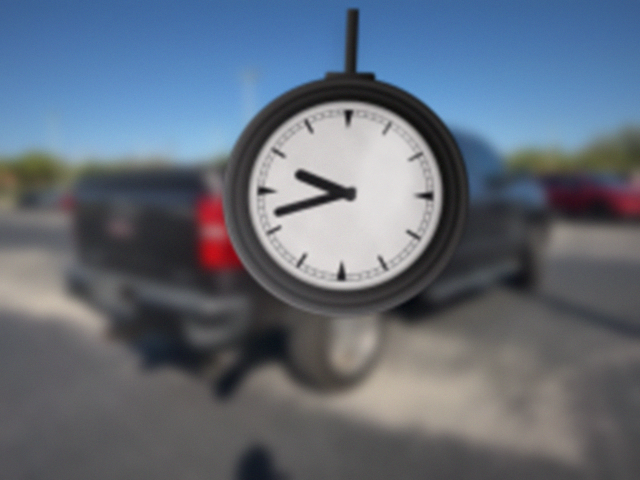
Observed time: 9:42
